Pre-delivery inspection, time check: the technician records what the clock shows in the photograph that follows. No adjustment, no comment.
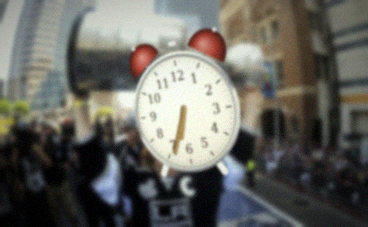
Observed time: 6:34
